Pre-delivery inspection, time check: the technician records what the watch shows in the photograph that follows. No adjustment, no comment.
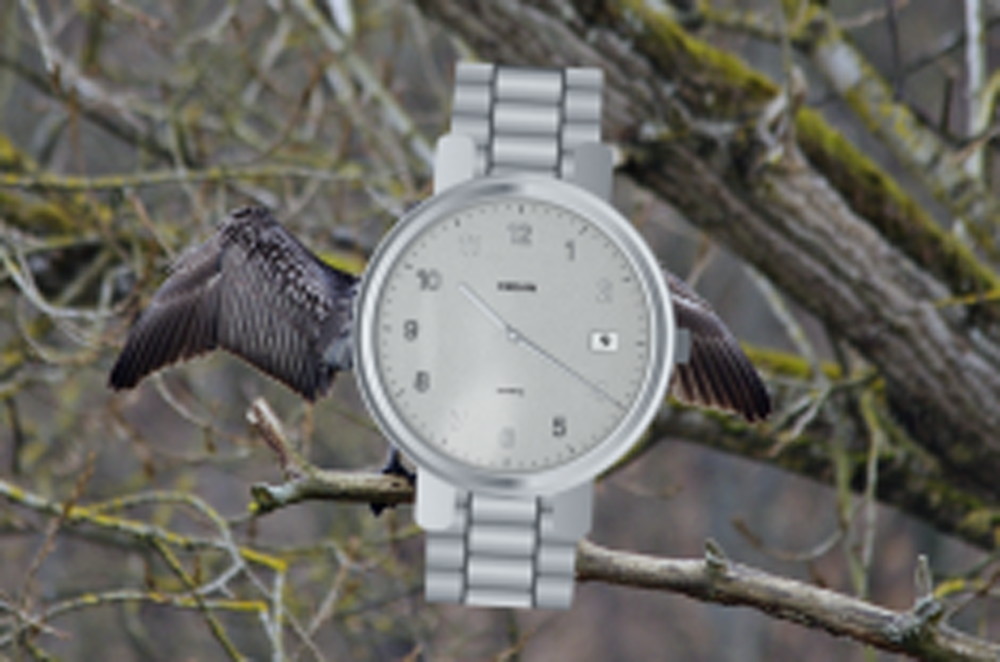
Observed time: 10:20
